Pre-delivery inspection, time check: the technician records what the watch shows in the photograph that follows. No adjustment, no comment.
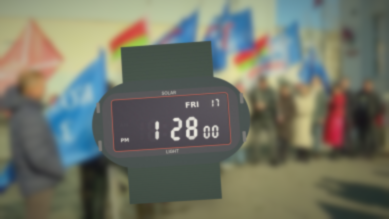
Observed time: 1:28:00
